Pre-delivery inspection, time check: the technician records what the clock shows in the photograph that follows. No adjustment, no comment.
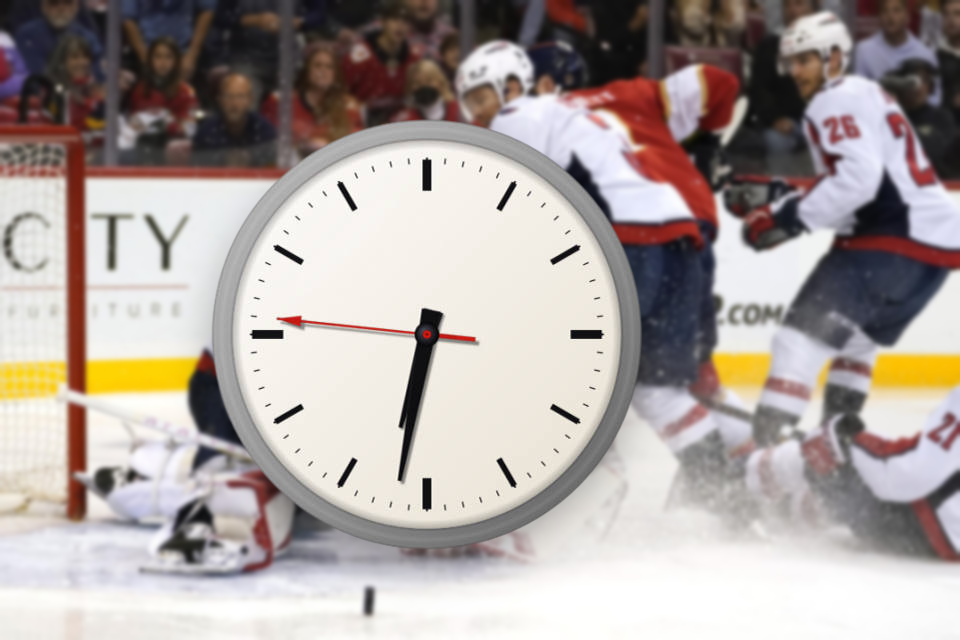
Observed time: 6:31:46
